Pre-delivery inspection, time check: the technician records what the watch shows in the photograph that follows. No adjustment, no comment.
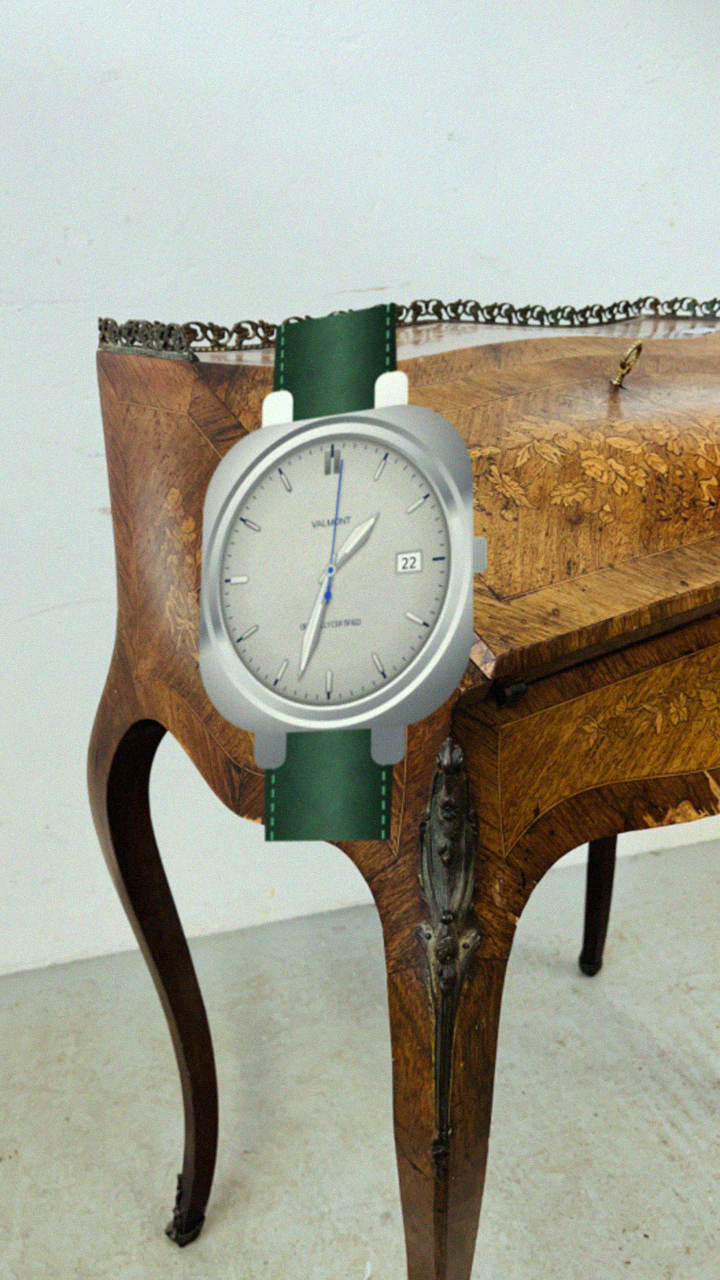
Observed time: 1:33:01
